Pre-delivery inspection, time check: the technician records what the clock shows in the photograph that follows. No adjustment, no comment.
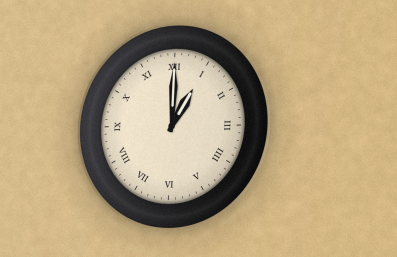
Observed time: 1:00
